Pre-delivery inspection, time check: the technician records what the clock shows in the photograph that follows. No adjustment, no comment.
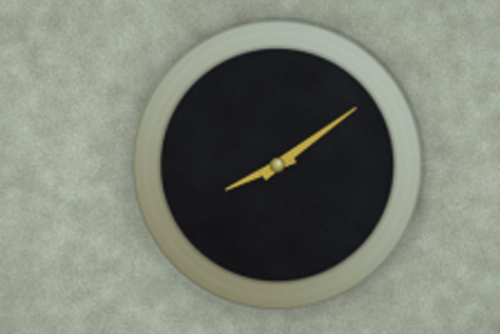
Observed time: 8:09
